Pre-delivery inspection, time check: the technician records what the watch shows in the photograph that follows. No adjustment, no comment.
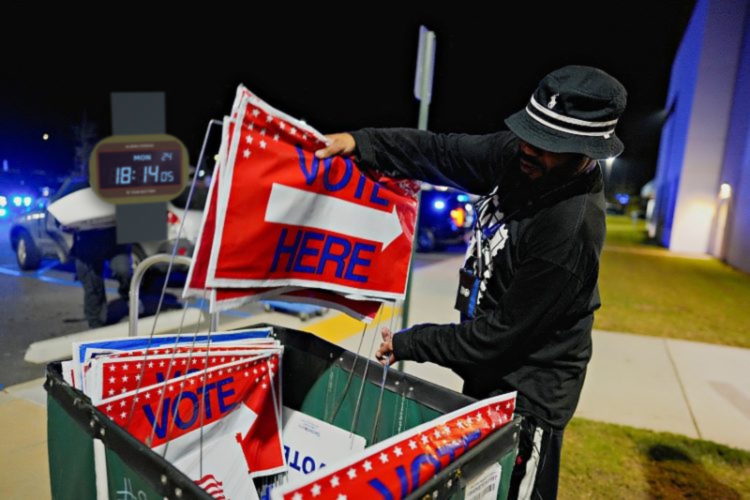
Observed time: 18:14
